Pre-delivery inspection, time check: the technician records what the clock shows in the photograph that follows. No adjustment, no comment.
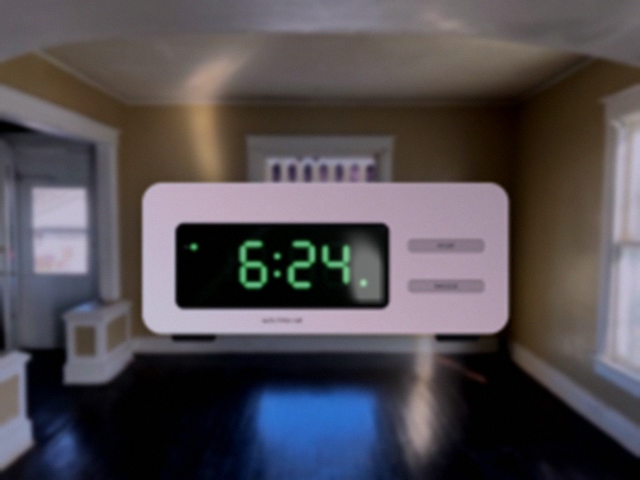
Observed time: 6:24
